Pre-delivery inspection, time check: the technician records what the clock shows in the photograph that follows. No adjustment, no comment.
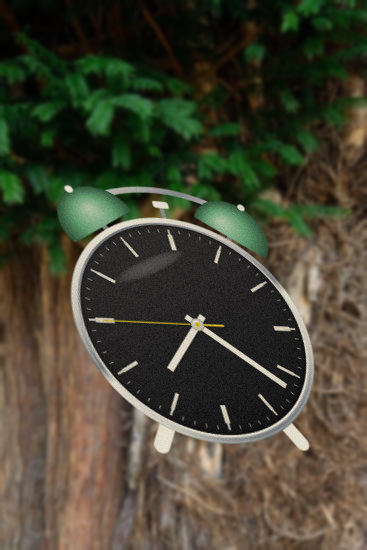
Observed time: 7:21:45
